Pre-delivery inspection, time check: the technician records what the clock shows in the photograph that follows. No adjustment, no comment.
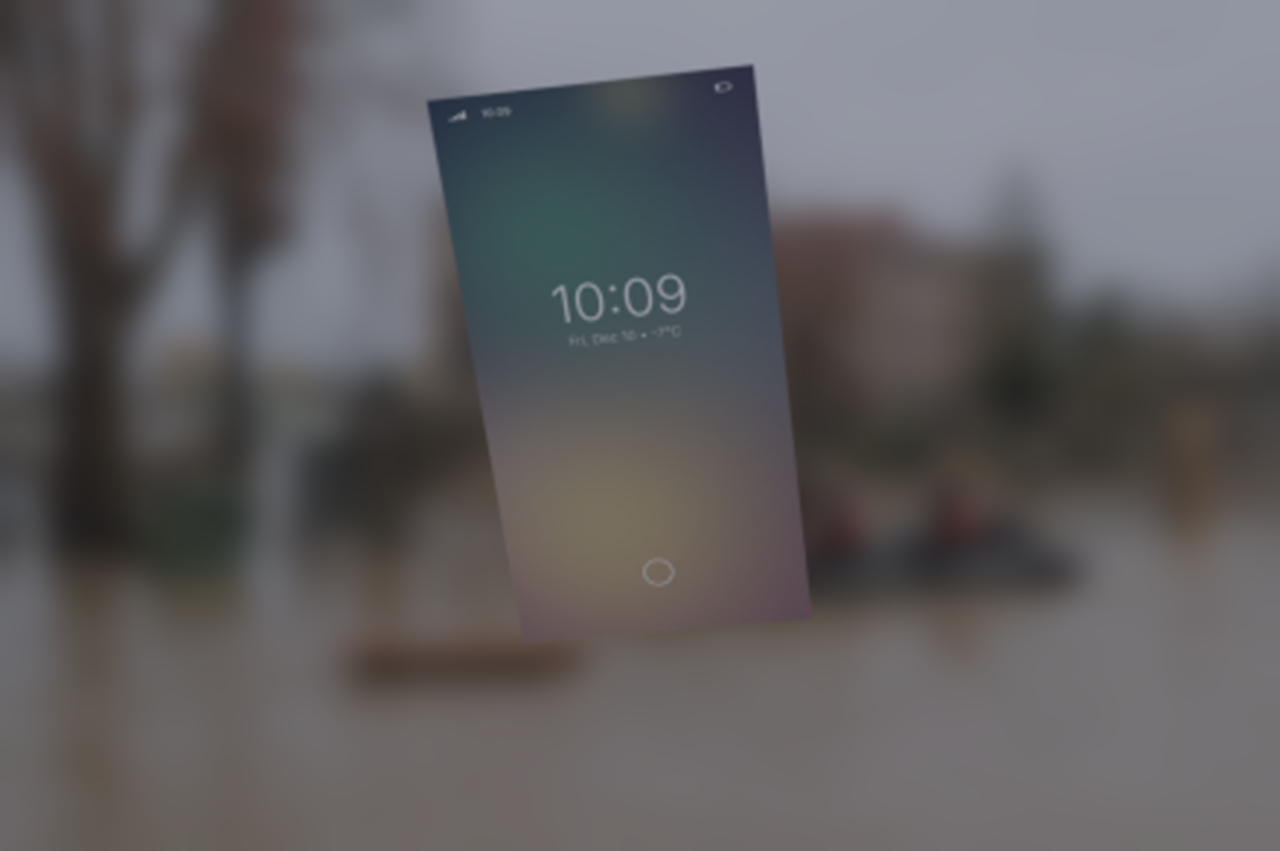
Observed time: 10:09
